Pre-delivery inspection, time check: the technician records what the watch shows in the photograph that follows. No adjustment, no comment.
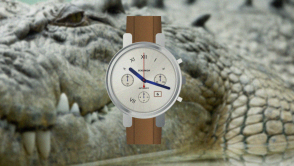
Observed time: 10:18
